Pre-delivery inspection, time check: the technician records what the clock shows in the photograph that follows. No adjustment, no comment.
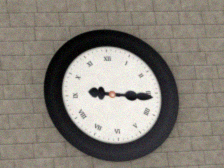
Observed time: 9:16
